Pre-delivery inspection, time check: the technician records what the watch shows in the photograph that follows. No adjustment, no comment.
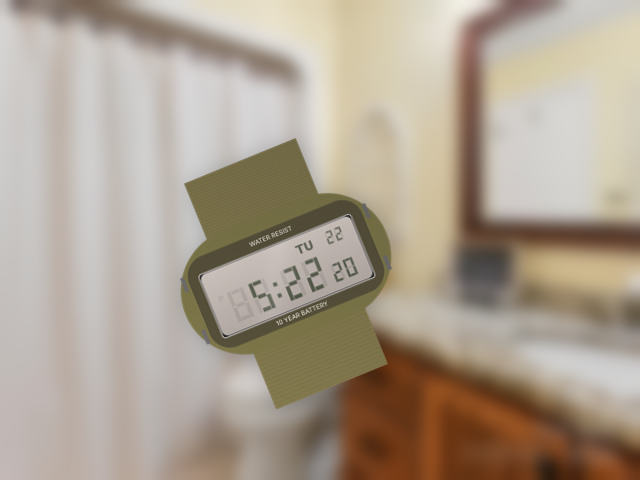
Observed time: 5:22:20
